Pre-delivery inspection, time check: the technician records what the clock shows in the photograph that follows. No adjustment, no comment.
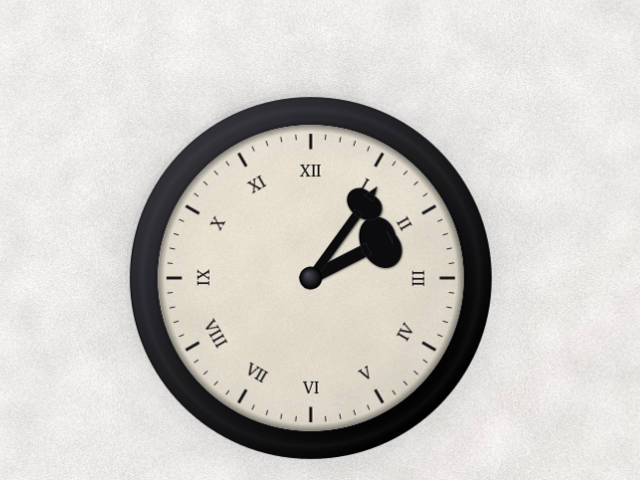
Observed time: 2:06
